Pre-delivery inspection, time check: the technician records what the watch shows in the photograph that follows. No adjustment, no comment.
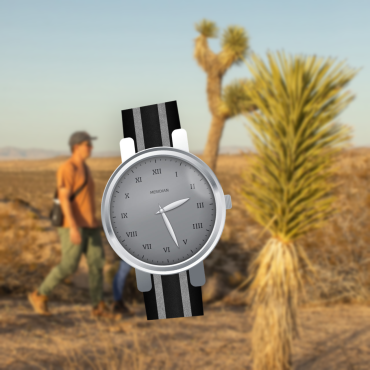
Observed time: 2:27
